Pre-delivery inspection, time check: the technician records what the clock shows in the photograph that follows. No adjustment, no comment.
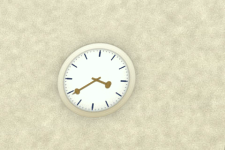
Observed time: 3:39
